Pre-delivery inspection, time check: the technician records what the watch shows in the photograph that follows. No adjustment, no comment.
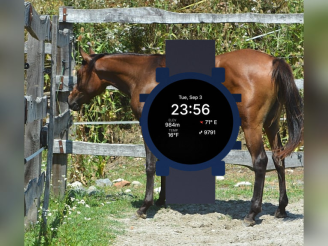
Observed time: 23:56
